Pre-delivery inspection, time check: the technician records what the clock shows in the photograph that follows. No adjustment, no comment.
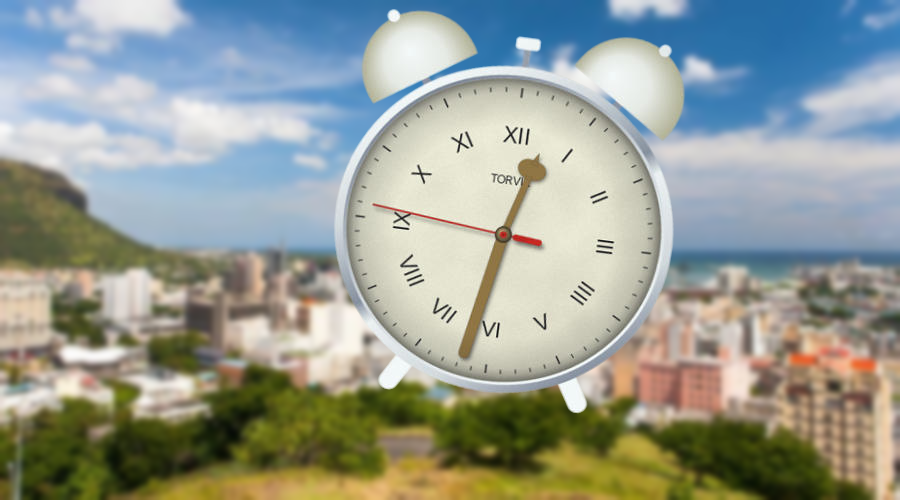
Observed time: 12:31:46
